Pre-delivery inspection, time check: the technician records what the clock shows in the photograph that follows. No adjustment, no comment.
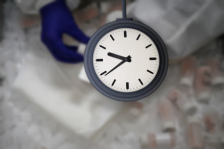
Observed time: 9:39
